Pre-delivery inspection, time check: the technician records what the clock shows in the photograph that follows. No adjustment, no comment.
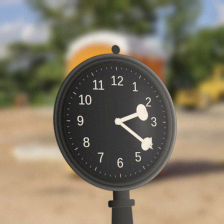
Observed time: 2:21
